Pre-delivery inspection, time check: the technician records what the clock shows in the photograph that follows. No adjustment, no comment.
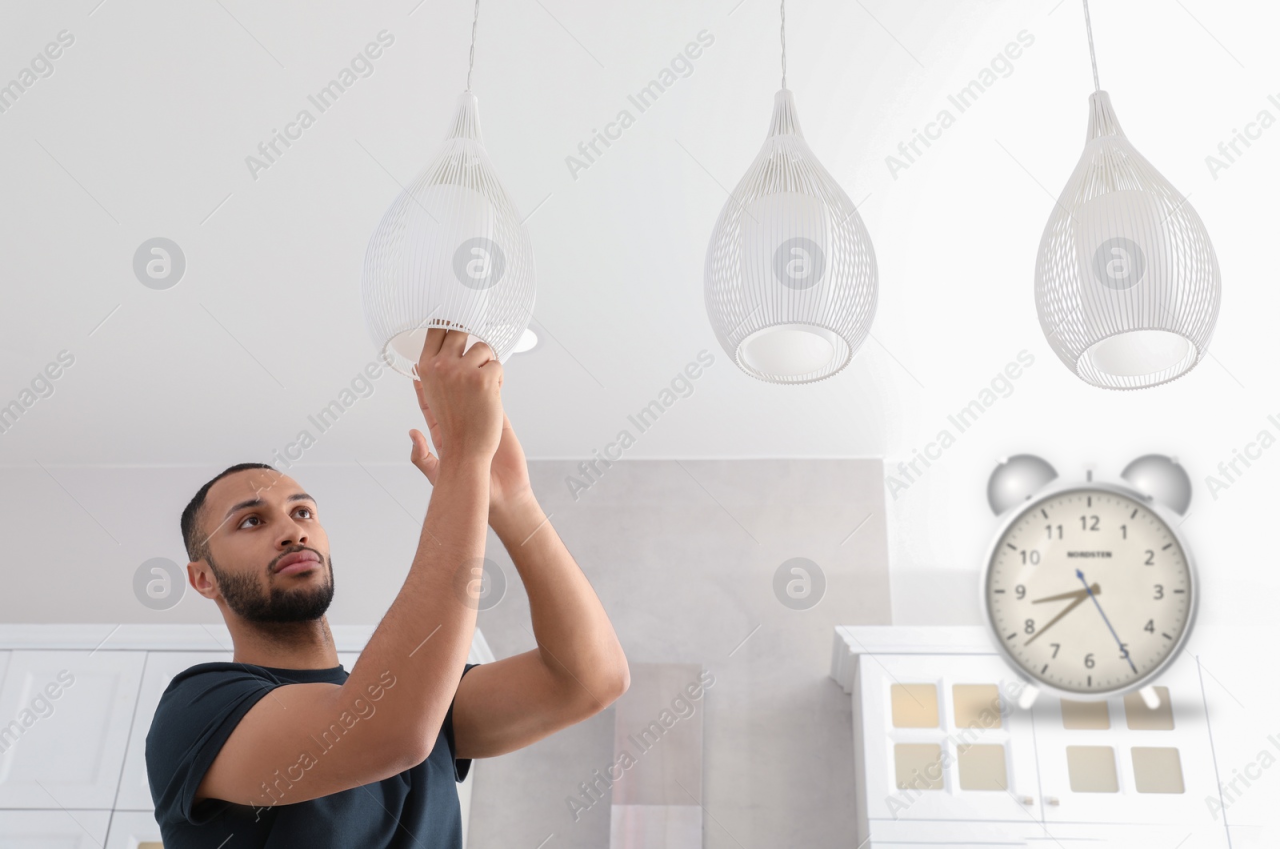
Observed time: 8:38:25
